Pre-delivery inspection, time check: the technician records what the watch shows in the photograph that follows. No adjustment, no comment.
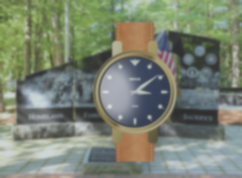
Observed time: 3:09
